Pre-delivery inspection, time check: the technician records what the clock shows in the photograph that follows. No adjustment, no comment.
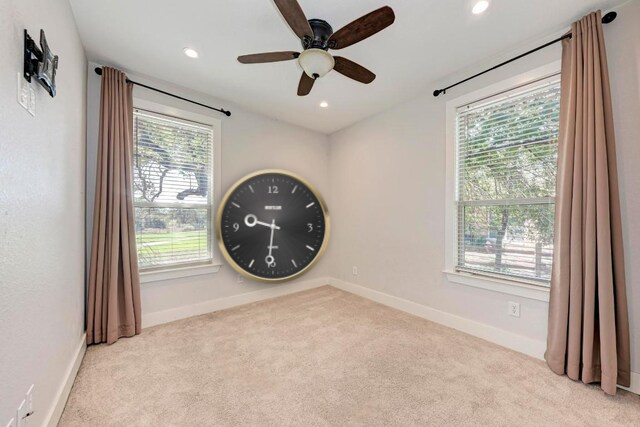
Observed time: 9:31
